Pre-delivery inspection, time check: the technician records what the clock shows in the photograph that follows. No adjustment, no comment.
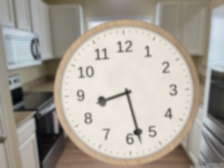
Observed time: 8:28
